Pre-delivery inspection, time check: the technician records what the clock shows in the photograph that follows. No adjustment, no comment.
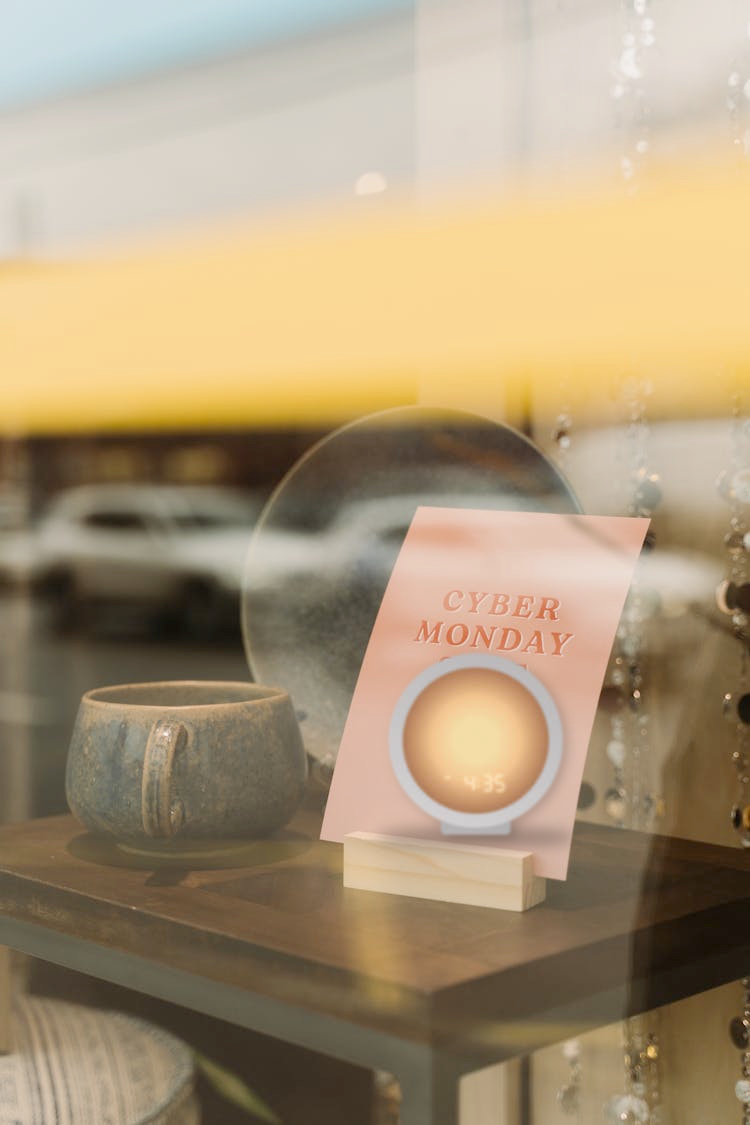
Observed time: 4:35
